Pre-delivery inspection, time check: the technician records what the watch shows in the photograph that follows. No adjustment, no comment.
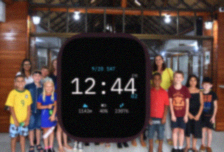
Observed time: 12:44
